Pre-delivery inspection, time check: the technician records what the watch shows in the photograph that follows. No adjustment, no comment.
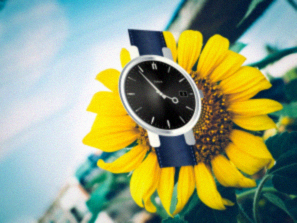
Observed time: 3:54
